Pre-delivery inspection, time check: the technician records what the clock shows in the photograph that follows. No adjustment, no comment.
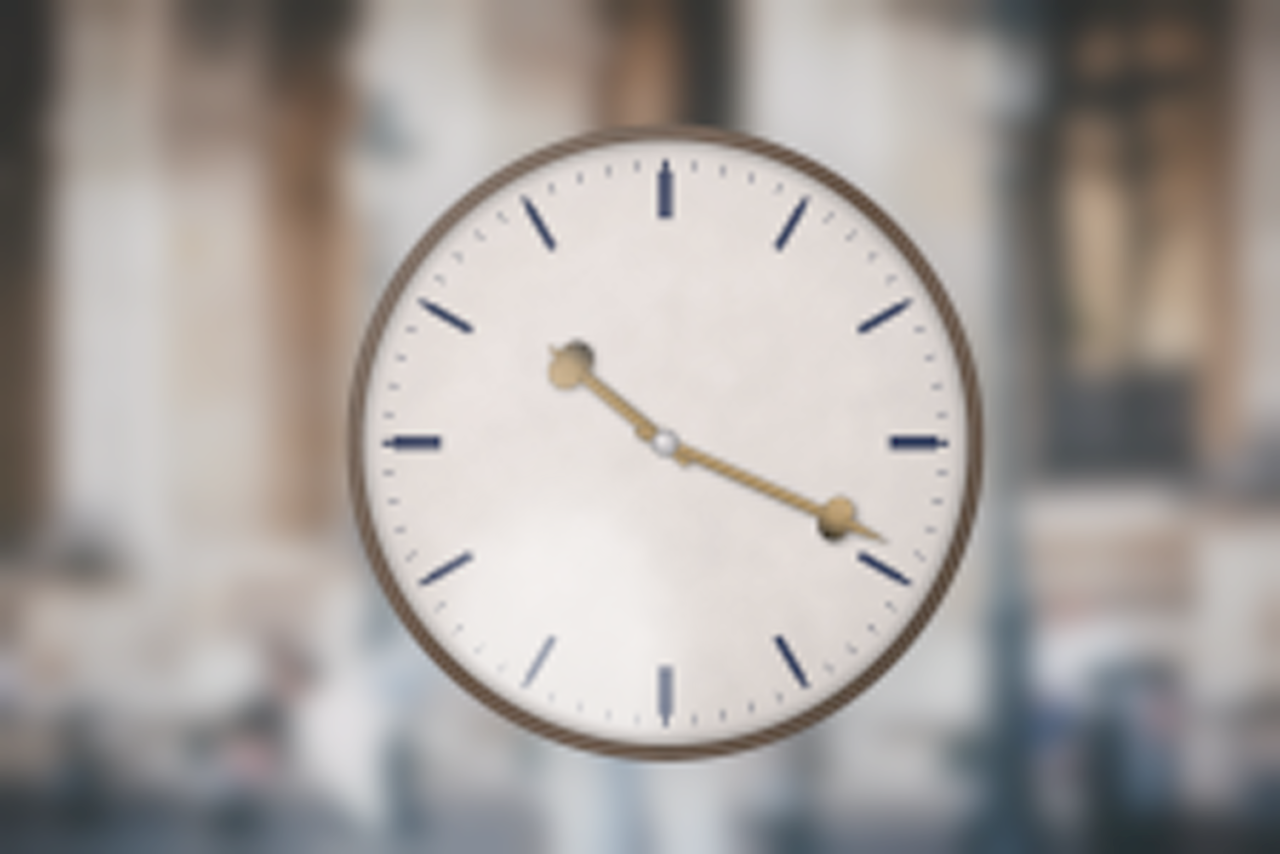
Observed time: 10:19
